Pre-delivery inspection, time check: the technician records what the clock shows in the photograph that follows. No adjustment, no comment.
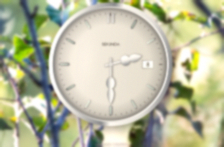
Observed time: 2:30
